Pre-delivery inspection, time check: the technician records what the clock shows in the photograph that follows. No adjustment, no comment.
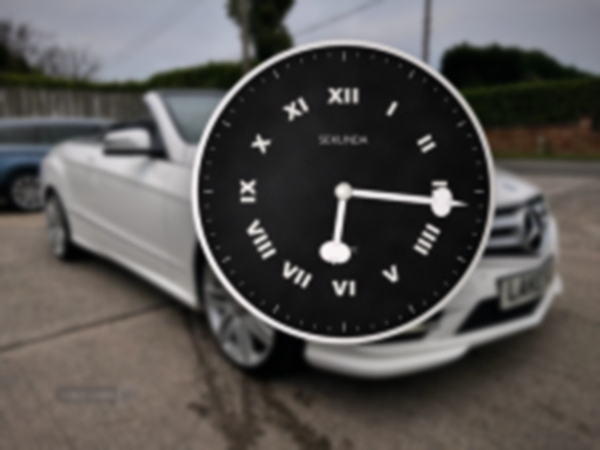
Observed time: 6:16
